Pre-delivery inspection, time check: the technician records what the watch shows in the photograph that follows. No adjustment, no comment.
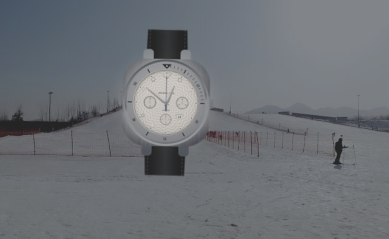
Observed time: 12:51
